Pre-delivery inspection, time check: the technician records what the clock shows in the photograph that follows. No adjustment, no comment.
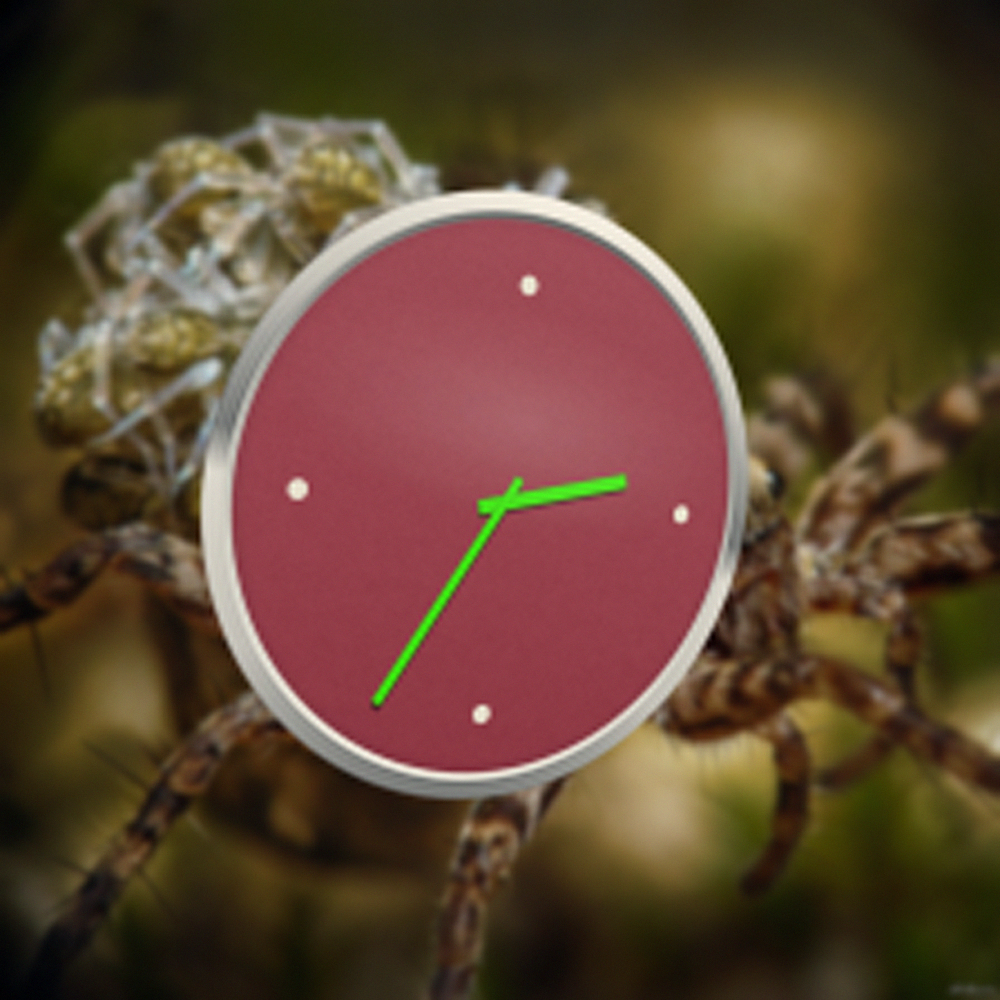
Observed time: 2:35
